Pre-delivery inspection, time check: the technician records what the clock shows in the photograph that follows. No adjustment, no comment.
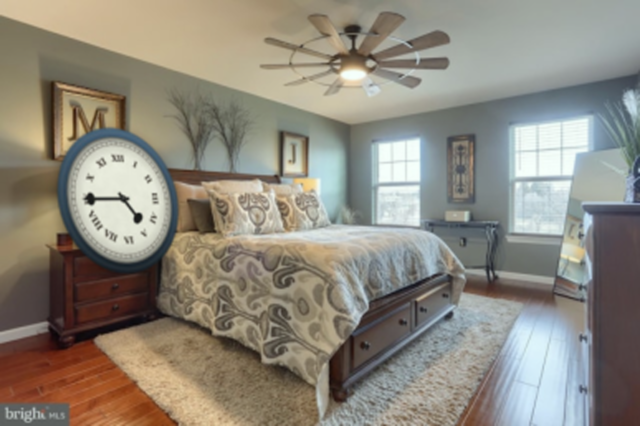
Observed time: 4:45
